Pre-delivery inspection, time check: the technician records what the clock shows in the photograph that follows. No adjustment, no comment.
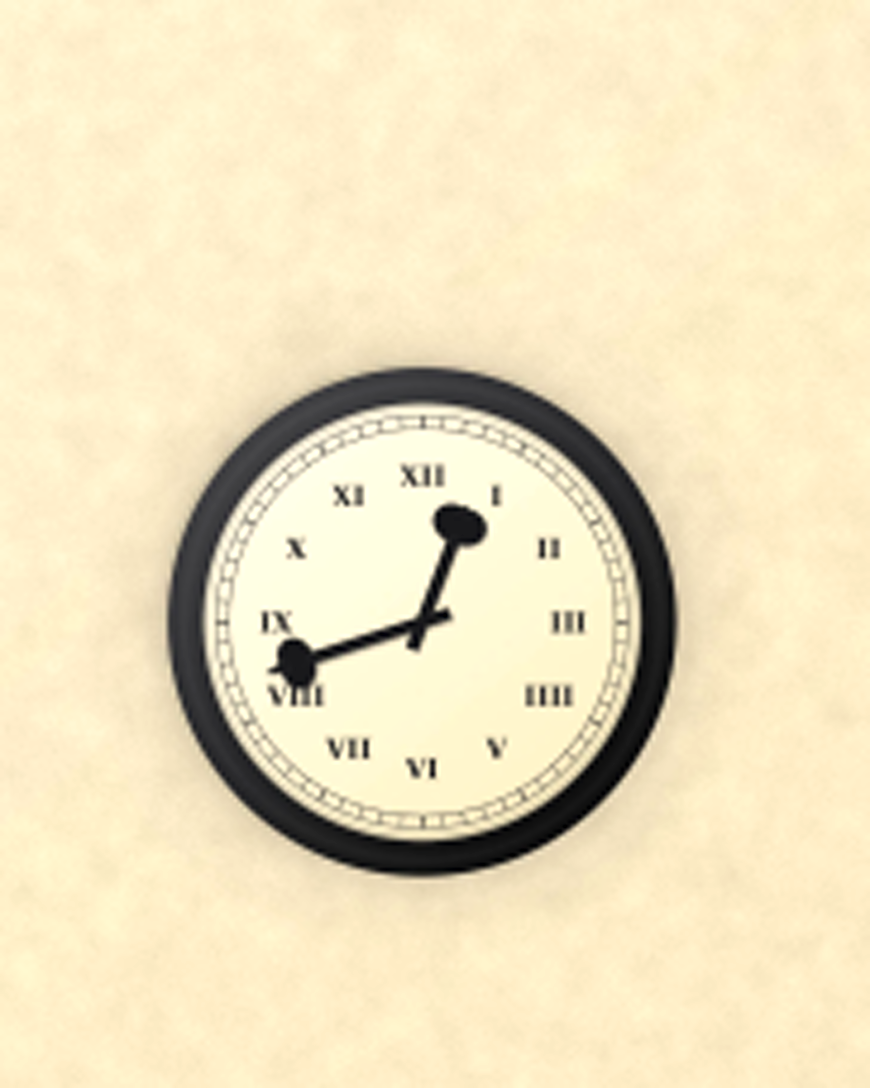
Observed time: 12:42
